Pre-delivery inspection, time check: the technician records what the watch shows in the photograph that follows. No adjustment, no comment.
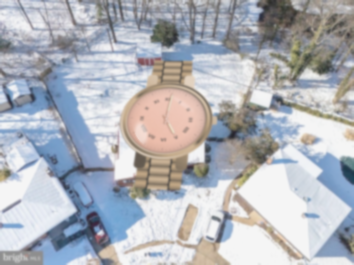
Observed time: 5:01
